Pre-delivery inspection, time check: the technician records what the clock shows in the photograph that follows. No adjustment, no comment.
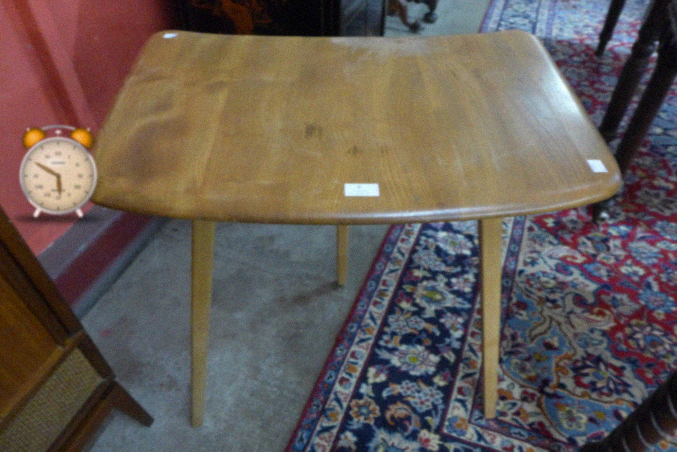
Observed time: 5:50
